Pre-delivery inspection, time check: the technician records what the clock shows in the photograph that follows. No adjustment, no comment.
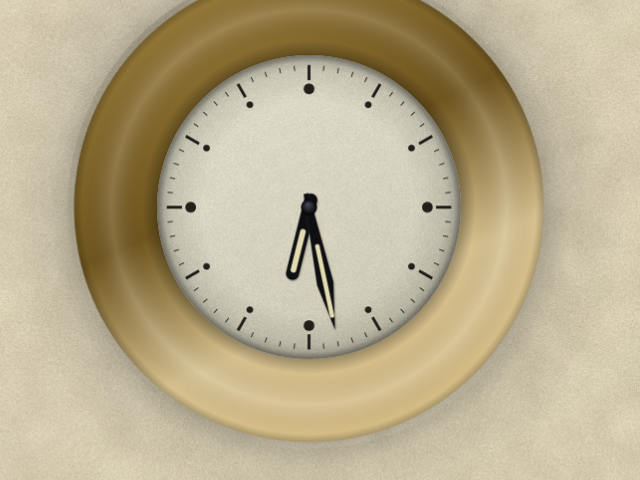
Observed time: 6:28
